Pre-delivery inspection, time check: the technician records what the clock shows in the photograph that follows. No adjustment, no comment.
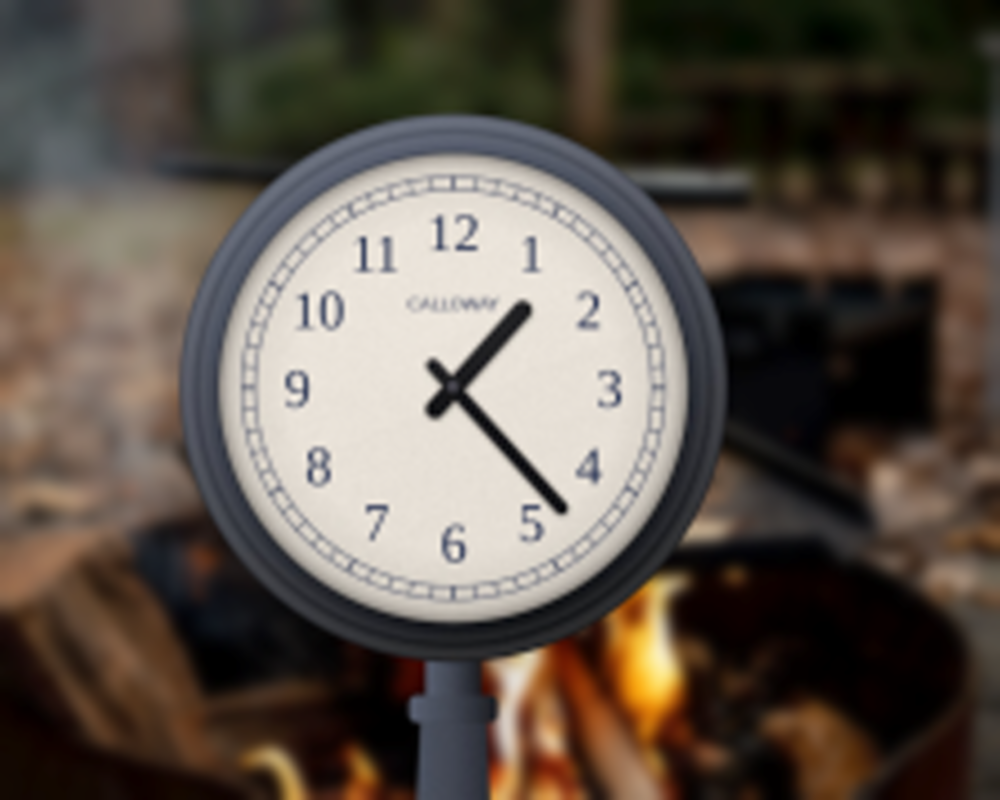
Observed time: 1:23
